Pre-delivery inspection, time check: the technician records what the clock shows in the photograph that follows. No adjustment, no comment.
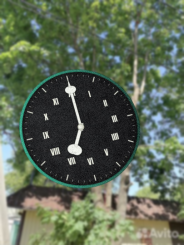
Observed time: 7:00
